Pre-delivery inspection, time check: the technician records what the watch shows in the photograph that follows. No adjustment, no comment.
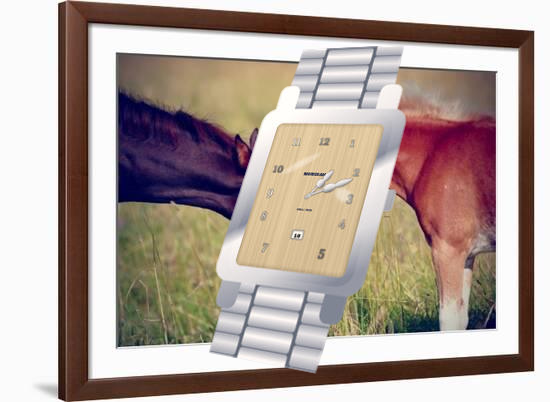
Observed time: 1:11
